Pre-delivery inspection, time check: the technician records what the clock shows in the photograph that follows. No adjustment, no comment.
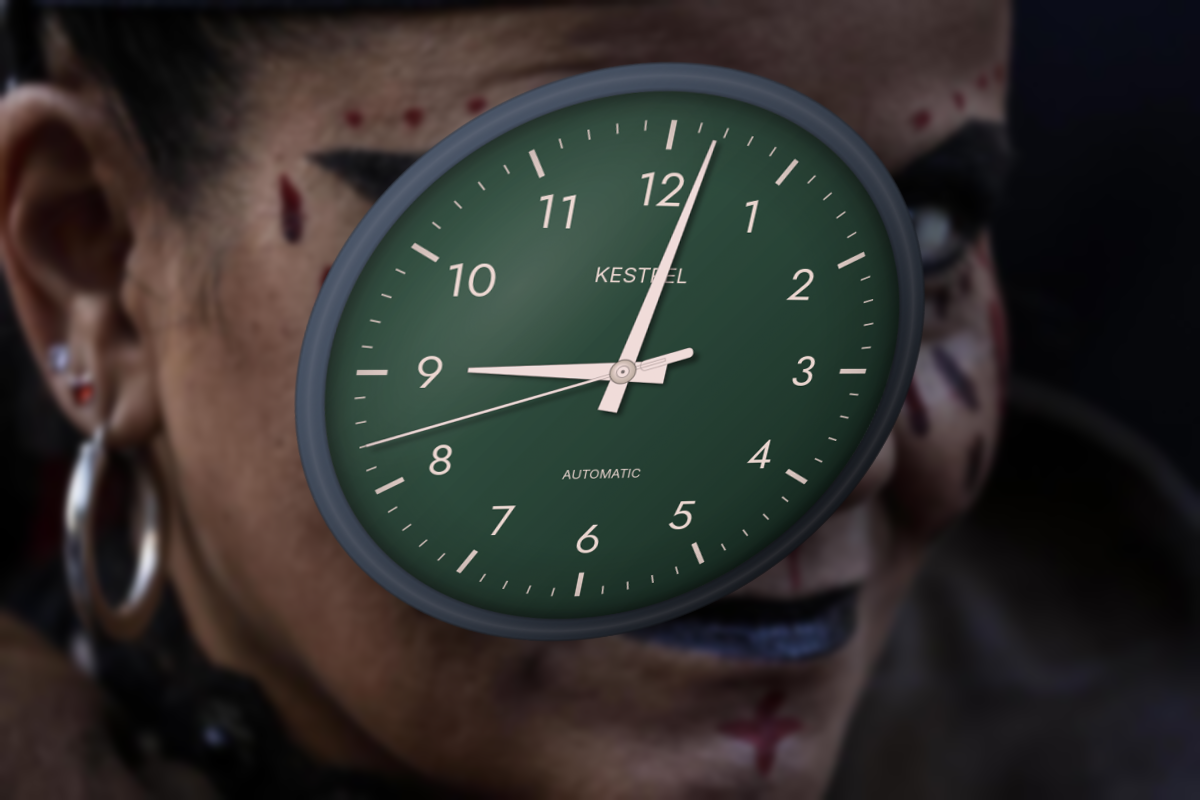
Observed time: 9:01:42
